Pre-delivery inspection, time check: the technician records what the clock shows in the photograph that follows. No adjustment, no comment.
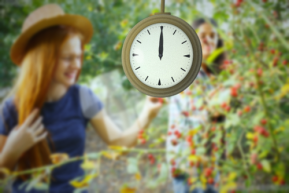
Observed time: 12:00
